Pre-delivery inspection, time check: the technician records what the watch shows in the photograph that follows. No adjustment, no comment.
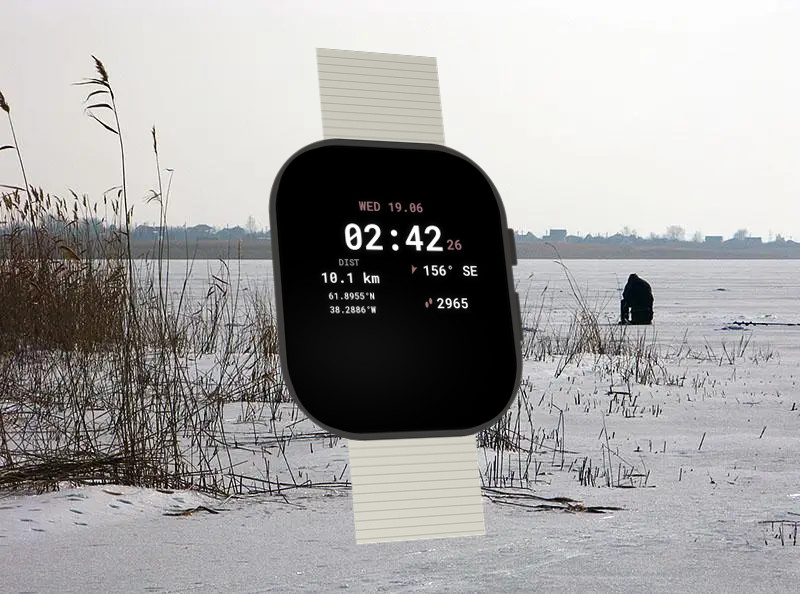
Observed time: 2:42:26
